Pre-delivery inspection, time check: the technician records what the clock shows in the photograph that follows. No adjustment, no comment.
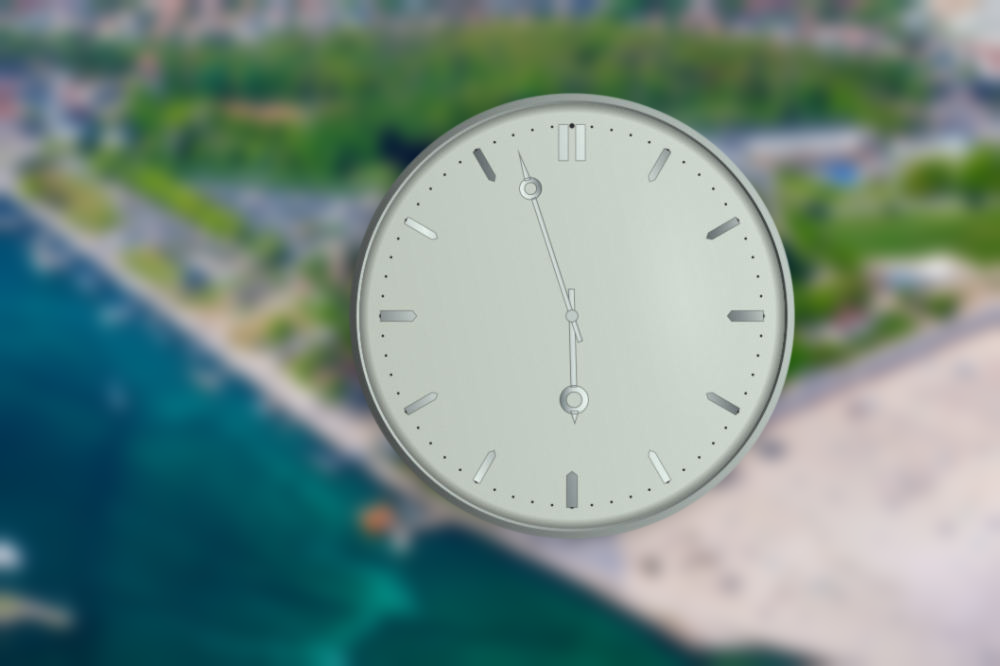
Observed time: 5:57
